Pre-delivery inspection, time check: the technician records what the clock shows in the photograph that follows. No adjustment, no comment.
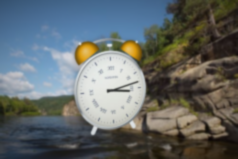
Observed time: 3:13
